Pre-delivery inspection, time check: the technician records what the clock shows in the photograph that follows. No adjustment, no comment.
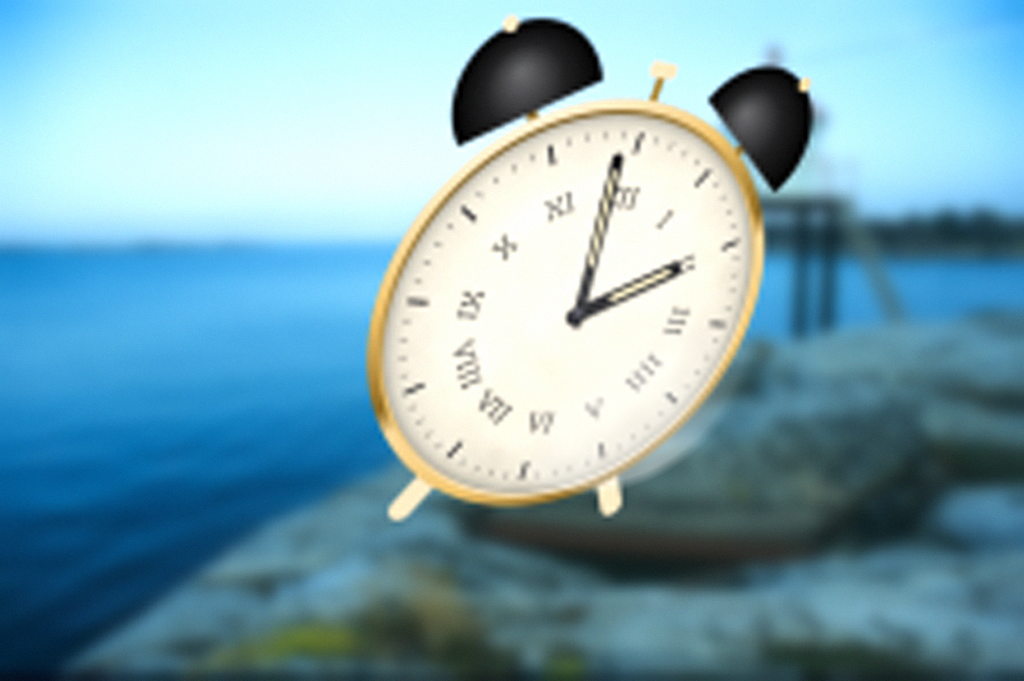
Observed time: 1:59
